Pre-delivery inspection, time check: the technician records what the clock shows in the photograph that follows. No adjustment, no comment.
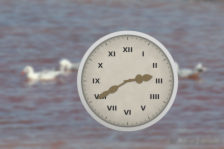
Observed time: 2:40
